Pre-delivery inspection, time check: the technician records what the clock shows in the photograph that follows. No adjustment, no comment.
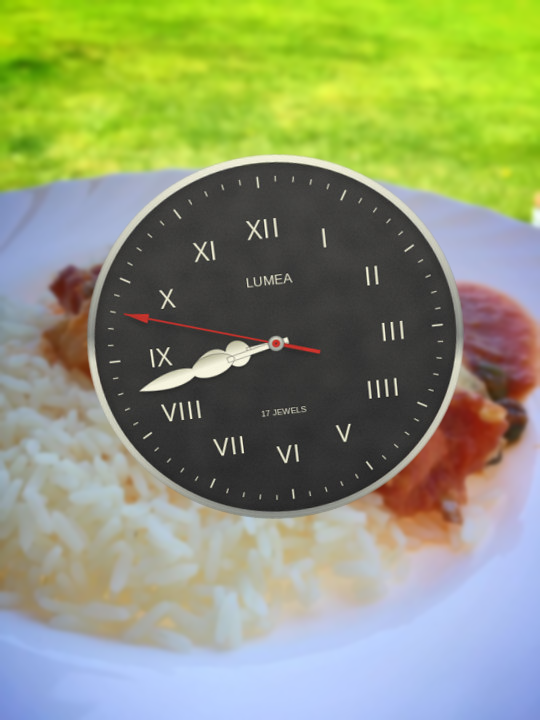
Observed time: 8:42:48
